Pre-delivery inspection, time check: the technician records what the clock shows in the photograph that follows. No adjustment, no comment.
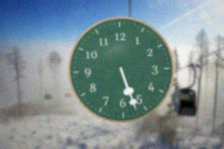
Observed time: 5:27
